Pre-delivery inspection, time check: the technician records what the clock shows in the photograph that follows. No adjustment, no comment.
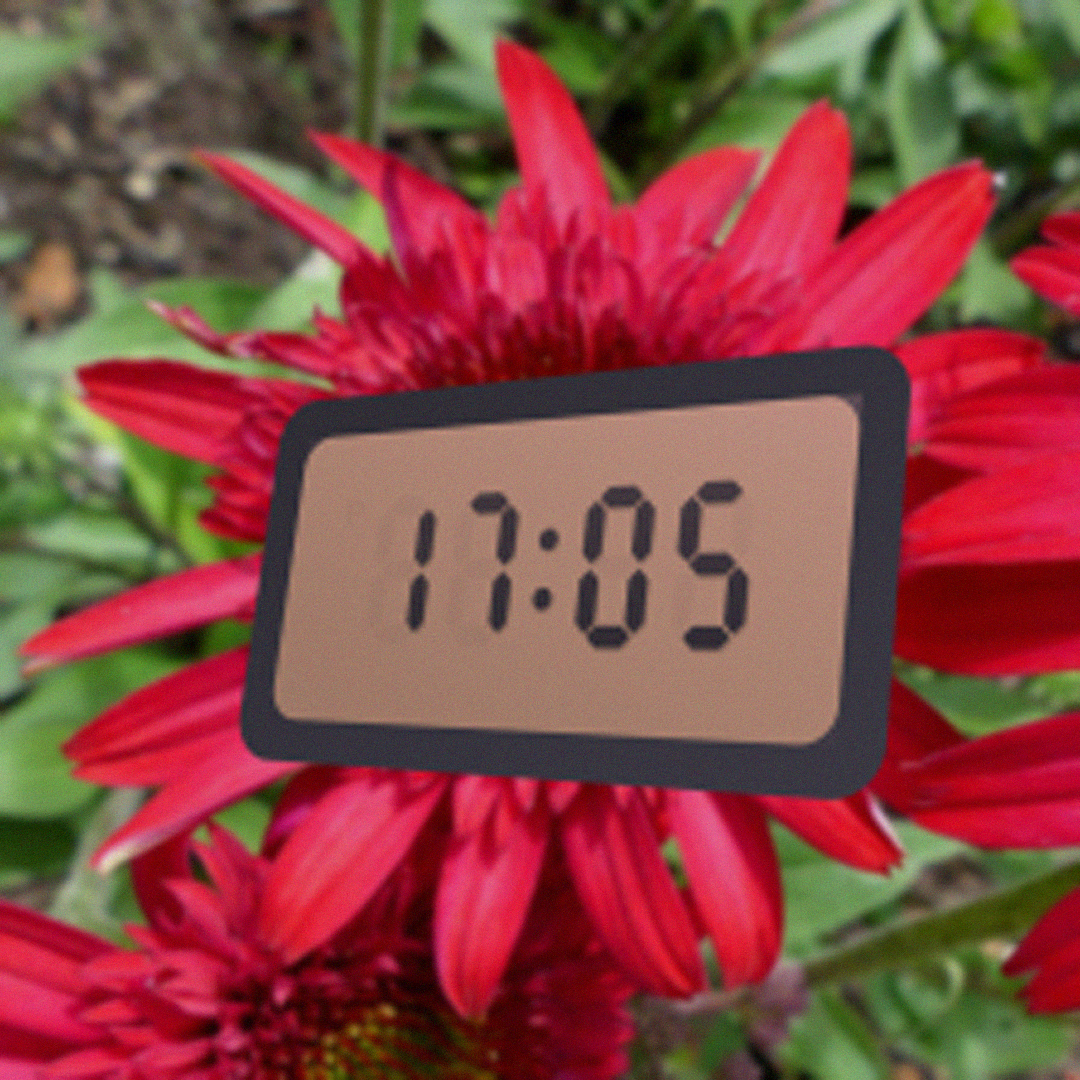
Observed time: 17:05
